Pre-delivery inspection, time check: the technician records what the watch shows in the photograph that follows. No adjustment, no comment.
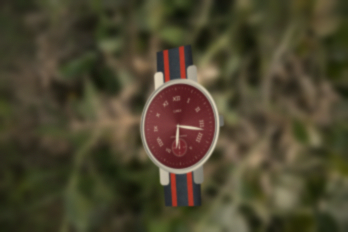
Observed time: 6:17
